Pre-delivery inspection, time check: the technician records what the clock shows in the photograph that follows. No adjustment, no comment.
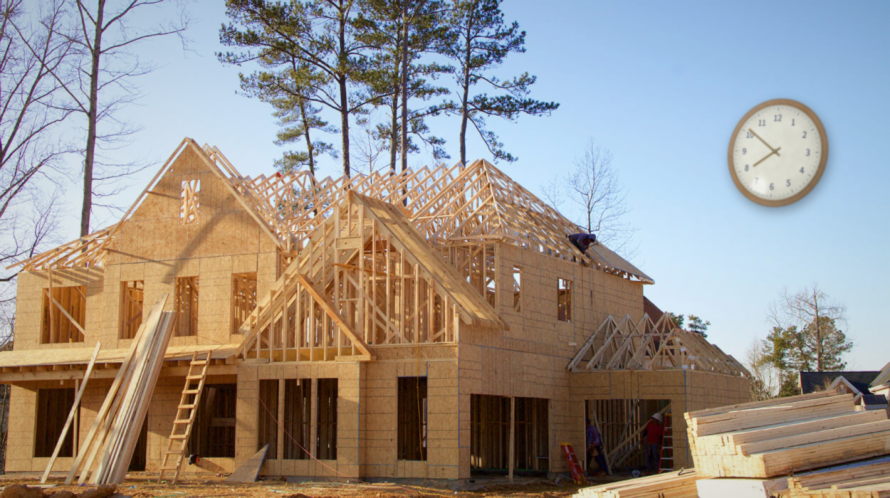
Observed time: 7:51
